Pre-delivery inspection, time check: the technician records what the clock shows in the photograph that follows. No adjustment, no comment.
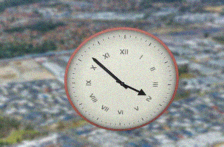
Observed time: 3:52
